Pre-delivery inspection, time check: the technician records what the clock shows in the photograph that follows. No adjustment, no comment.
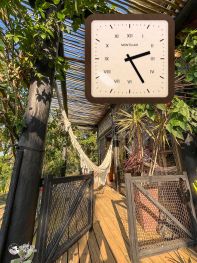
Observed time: 2:25
